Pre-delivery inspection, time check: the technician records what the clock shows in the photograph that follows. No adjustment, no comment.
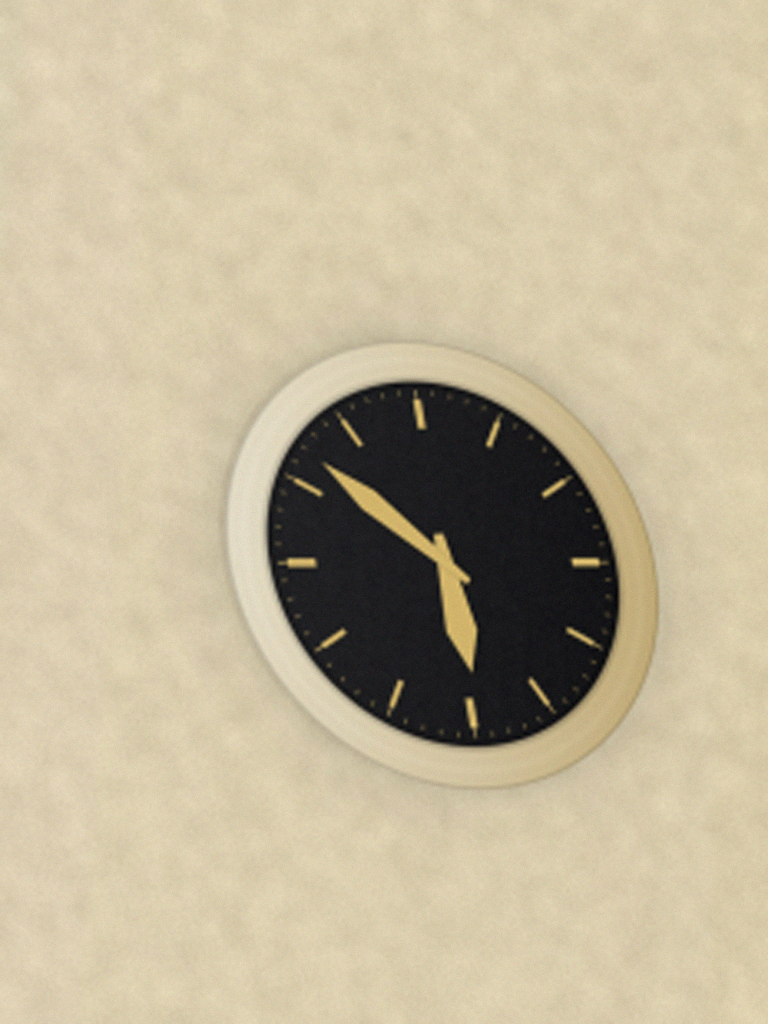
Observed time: 5:52
